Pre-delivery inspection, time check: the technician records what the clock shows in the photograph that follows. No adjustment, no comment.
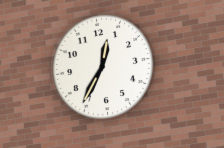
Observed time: 12:36
